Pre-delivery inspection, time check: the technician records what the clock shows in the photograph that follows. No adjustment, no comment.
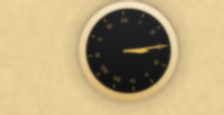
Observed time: 3:15
